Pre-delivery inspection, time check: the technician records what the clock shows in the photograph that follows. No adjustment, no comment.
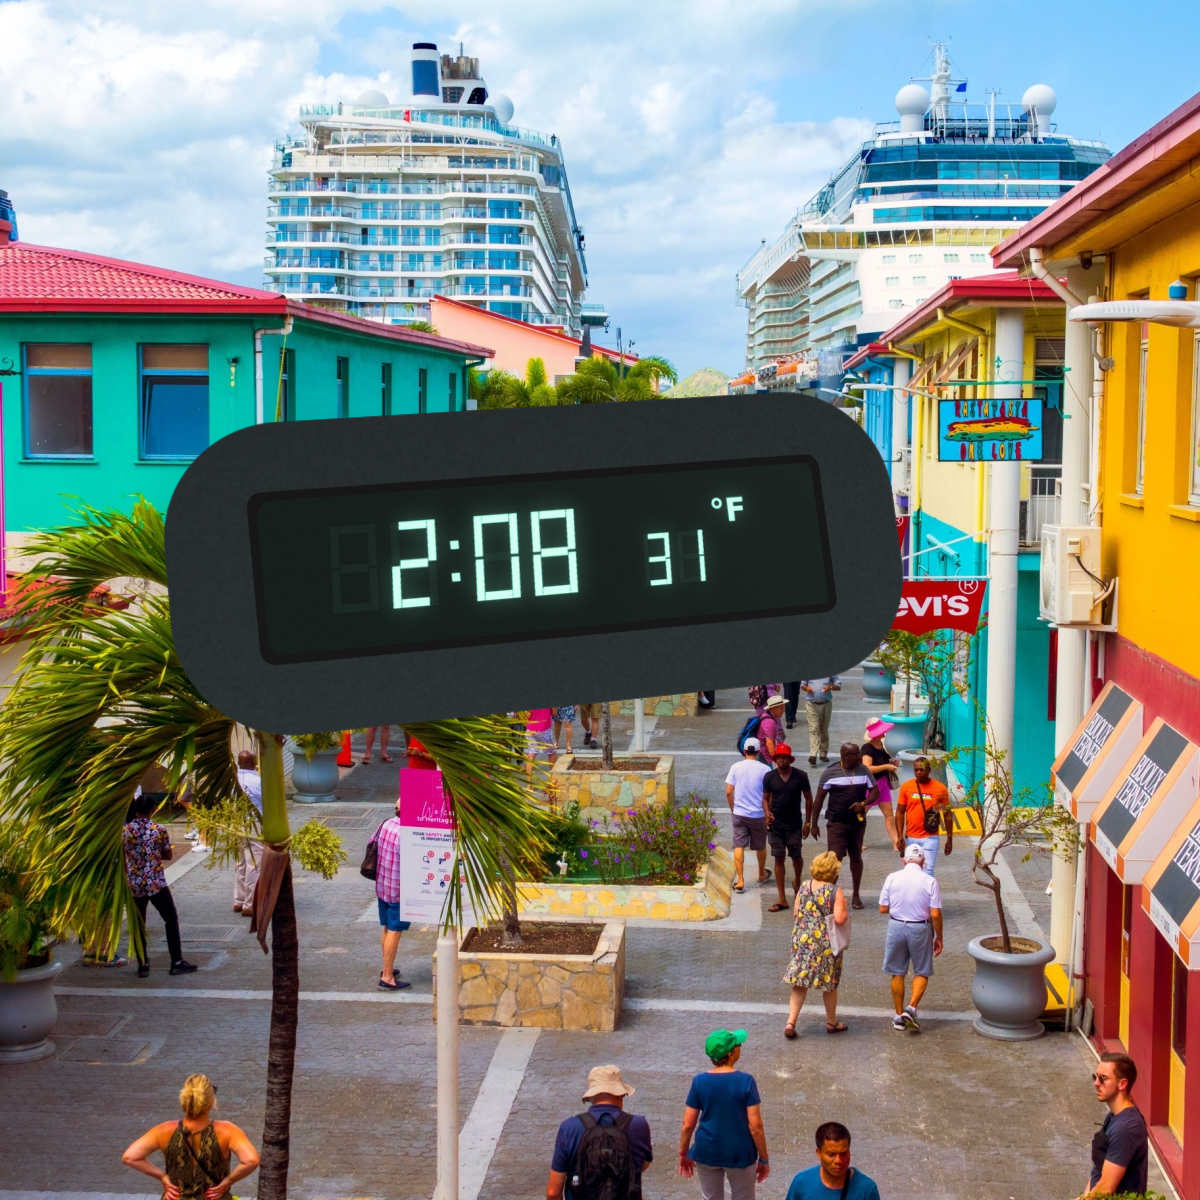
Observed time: 2:08
